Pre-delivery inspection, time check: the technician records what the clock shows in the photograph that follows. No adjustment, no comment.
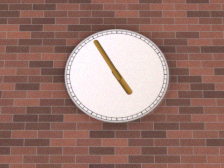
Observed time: 4:55
